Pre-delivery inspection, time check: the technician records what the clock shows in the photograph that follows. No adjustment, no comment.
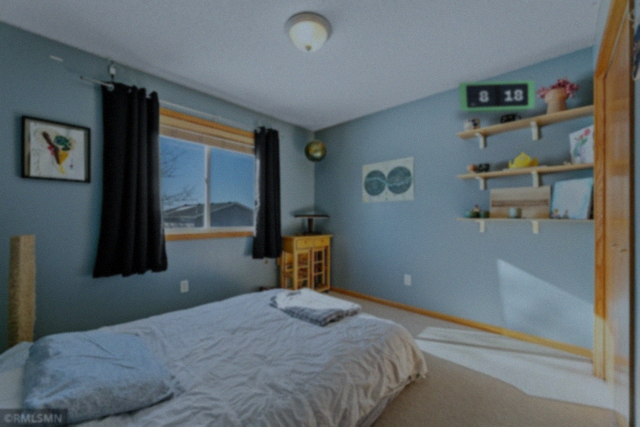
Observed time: 8:18
